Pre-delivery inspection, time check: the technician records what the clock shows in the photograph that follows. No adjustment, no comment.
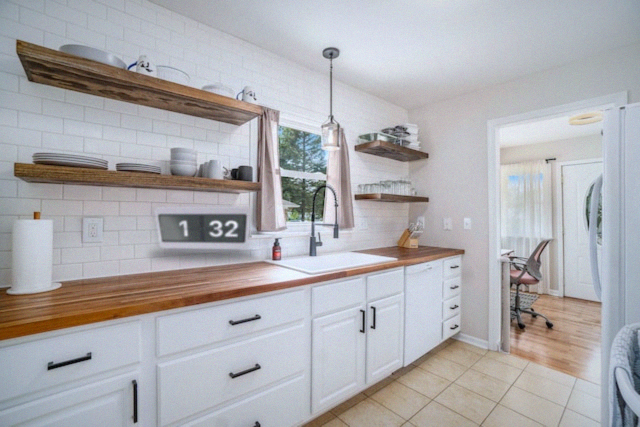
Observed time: 1:32
